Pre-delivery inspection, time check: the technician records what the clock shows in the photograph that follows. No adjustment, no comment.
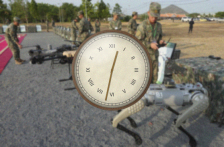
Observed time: 12:32
